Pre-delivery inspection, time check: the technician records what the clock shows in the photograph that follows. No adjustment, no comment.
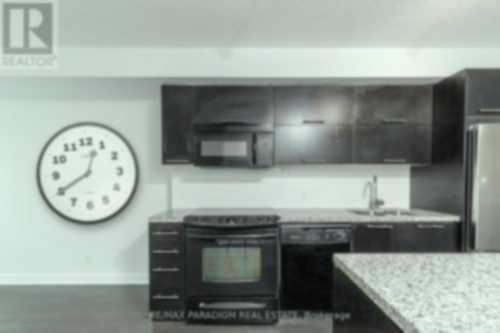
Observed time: 12:40
